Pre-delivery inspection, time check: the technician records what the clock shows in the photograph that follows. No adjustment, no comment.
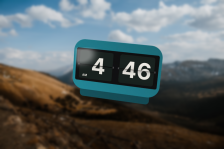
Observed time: 4:46
